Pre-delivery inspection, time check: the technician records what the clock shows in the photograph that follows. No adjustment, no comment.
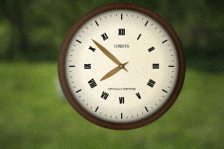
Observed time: 7:52
